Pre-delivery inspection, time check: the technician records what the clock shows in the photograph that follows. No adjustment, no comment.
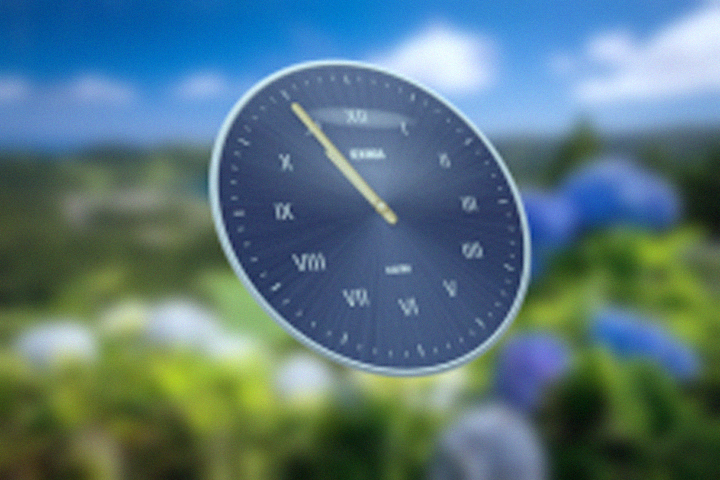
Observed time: 10:55
